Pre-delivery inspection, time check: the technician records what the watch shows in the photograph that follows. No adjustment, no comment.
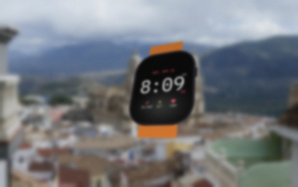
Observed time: 8:09
